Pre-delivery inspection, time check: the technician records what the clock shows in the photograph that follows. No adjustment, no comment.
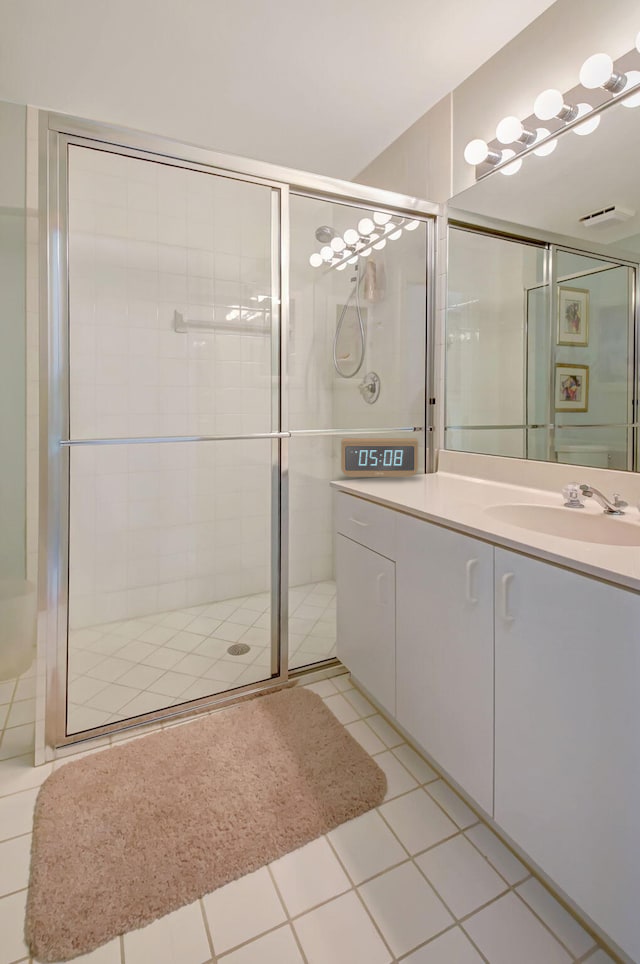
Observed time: 5:08
